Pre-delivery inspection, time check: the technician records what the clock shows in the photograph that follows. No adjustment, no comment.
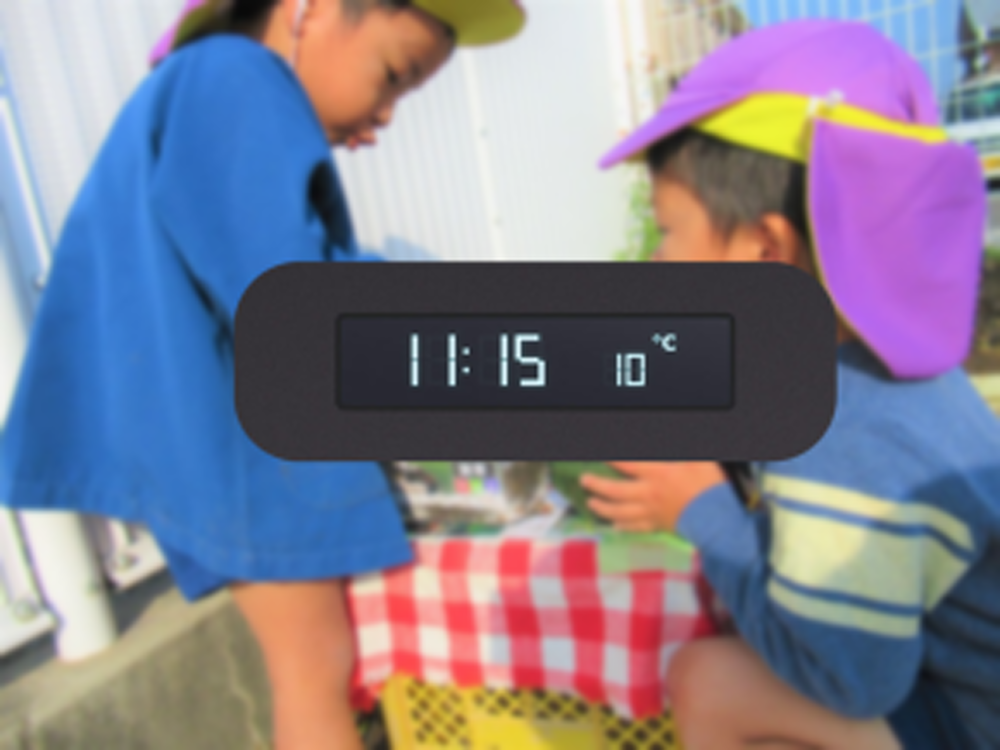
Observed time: 11:15
